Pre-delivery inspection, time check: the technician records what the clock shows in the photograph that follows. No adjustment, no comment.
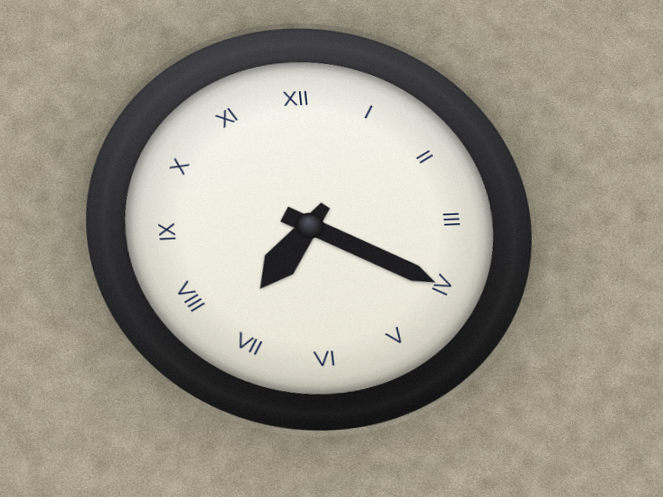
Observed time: 7:20
